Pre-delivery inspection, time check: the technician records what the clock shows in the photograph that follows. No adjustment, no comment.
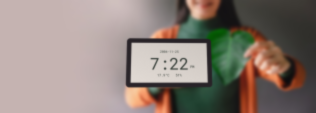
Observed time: 7:22
